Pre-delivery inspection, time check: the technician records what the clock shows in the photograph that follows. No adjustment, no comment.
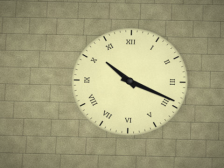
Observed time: 10:19
